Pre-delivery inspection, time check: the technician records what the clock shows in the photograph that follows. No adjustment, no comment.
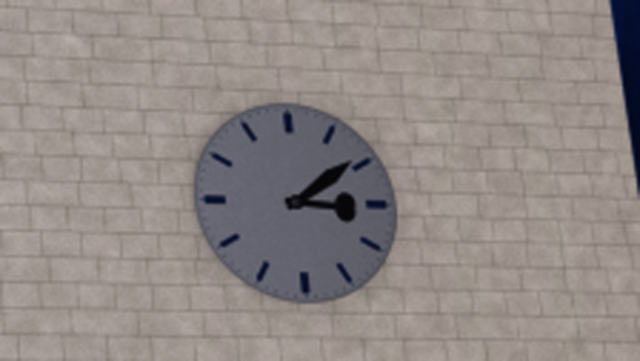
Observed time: 3:09
